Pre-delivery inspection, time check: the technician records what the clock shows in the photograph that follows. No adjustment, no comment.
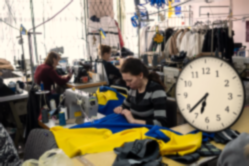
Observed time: 6:38
